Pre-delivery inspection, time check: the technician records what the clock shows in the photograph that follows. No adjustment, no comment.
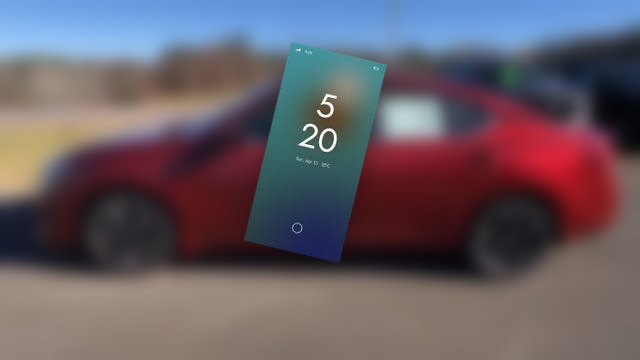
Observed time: 5:20
